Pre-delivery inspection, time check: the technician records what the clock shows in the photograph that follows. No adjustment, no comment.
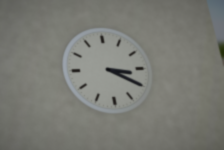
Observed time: 3:20
